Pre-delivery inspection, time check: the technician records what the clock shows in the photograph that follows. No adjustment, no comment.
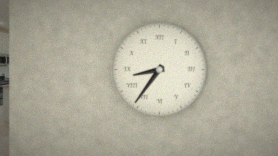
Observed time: 8:36
